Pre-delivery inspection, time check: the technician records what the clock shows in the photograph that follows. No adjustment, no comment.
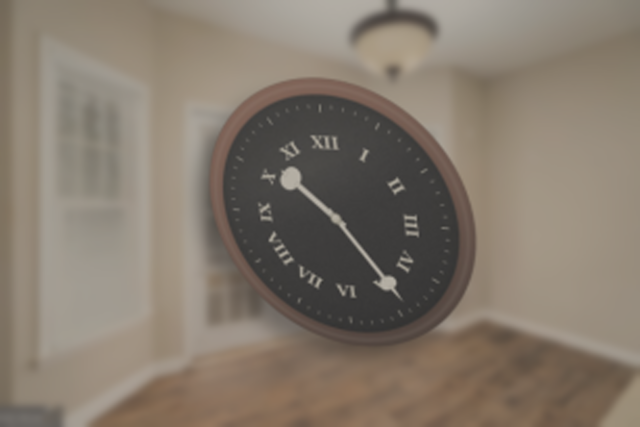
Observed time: 10:24
